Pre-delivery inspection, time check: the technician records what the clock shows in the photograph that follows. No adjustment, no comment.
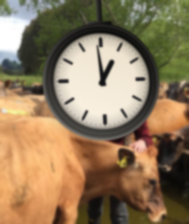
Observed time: 12:59
